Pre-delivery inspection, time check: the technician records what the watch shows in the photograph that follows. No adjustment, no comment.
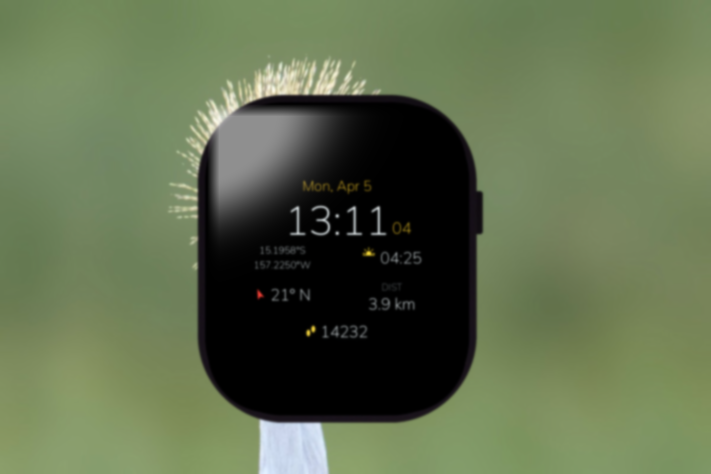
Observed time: 13:11:04
